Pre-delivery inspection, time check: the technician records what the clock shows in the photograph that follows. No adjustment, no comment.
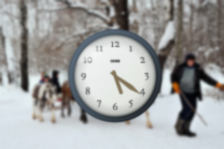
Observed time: 5:21
